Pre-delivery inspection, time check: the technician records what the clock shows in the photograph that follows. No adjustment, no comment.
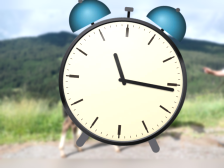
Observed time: 11:16
